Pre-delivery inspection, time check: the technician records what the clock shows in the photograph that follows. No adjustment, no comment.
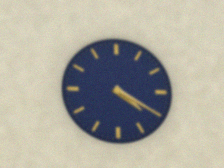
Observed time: 4:20
